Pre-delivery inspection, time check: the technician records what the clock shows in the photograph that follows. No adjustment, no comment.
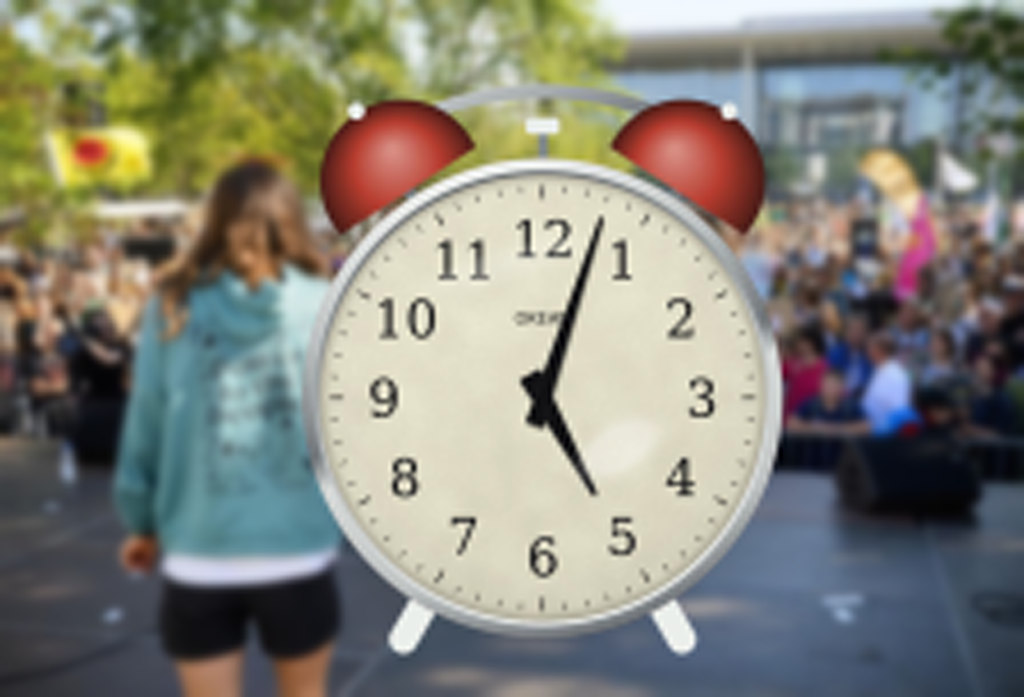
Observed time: 5:03
